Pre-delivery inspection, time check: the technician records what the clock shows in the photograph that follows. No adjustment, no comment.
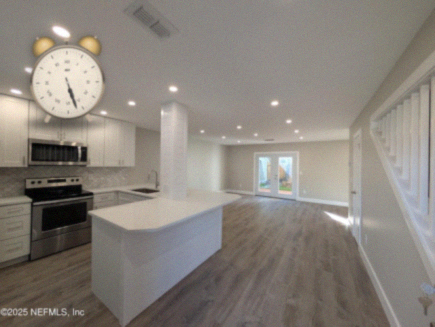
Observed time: 5:27
